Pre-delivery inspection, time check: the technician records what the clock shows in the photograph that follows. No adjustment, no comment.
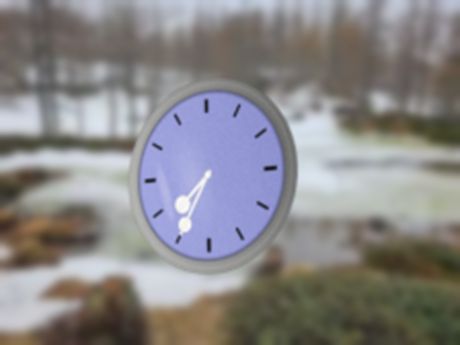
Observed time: 7:35
